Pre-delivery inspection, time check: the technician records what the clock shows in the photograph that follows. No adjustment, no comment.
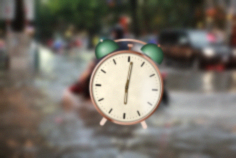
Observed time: 6:01
